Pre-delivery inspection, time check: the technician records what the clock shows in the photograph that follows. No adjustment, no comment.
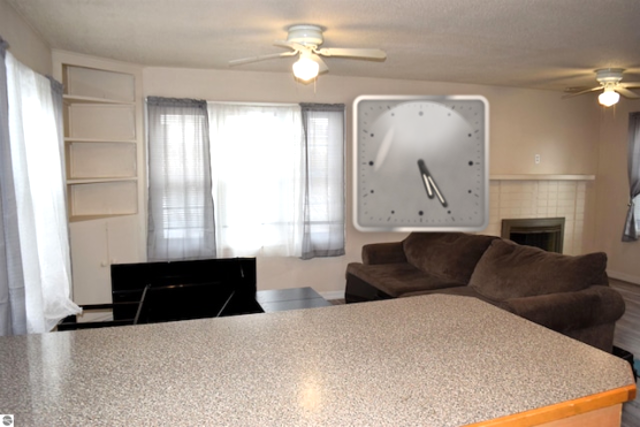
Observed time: 5:25
